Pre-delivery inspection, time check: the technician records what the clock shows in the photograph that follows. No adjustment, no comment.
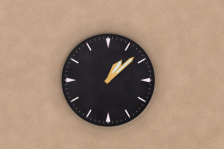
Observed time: 1:08
